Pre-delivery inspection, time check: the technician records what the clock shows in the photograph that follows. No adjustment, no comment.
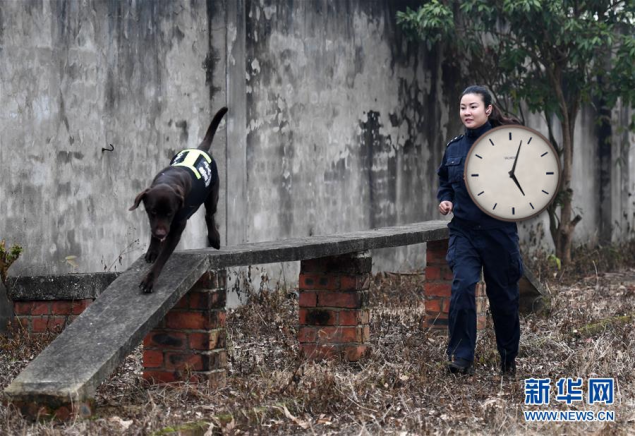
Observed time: 5:03
